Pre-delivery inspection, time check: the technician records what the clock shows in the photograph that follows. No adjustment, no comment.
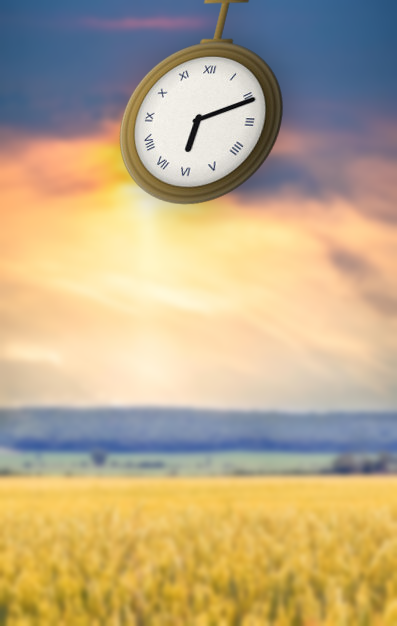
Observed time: 6:11
